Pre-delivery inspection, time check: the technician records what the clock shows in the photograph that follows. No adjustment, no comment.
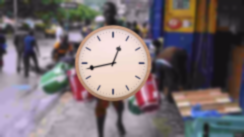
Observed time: 12:43
